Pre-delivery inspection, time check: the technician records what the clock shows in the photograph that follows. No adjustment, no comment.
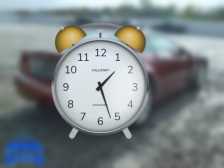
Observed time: 1:27
